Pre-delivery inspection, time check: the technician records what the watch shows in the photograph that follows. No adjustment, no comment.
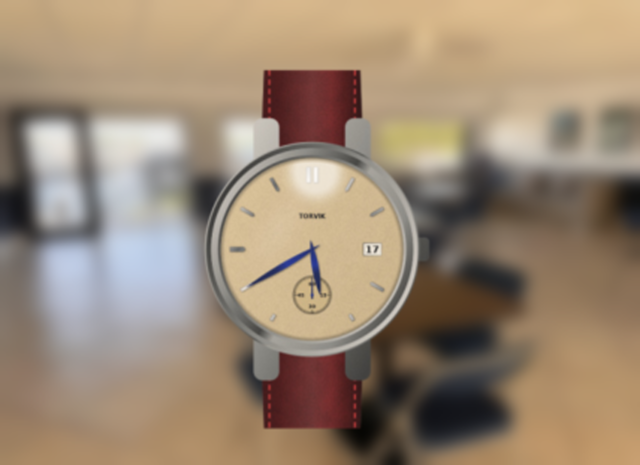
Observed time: 5:40
